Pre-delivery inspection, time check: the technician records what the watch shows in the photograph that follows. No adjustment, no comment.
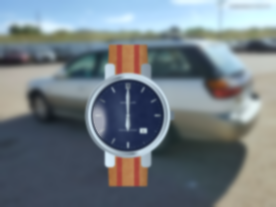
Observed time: 6:00
